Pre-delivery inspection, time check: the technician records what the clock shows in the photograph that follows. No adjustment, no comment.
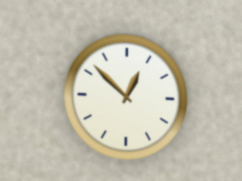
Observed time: 12:52
